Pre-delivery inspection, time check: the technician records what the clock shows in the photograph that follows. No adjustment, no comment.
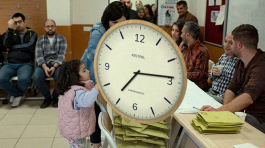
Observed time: 7:14
